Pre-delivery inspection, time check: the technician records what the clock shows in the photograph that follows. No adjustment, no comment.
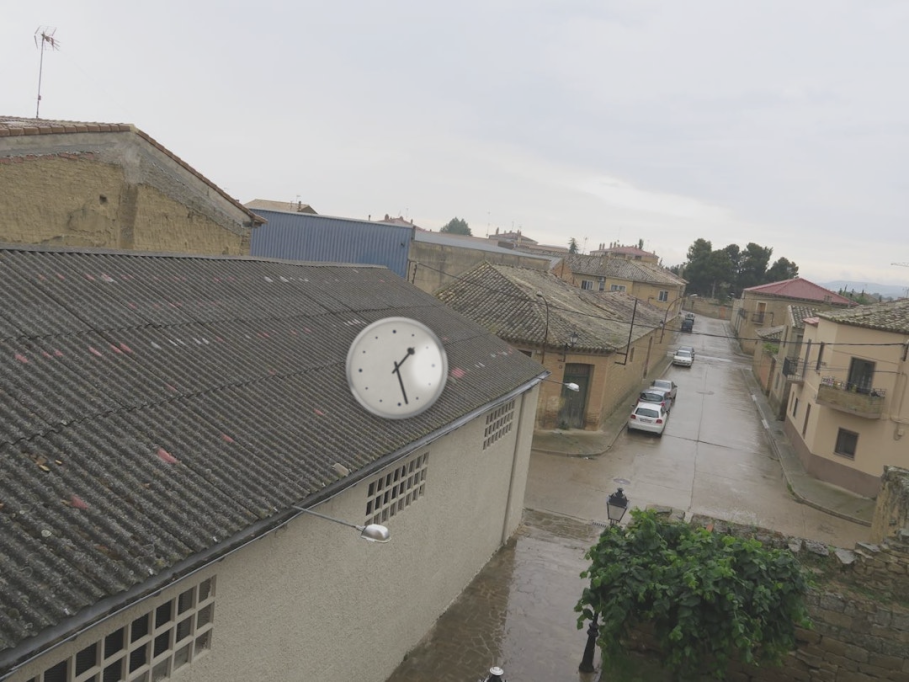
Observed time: 1:28
